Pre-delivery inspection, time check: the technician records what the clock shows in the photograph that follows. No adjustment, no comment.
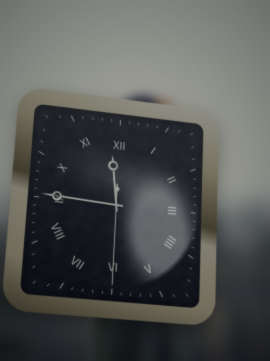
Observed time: 11:45:30
